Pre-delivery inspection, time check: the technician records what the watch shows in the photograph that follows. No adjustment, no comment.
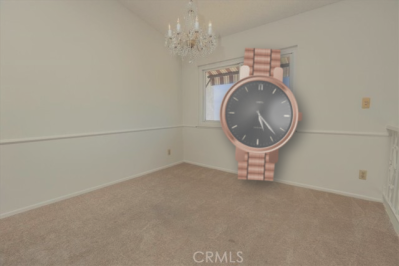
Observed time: 5:23
